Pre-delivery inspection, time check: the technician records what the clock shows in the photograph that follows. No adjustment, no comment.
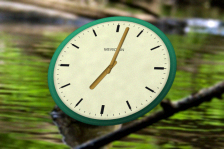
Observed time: 7:02
